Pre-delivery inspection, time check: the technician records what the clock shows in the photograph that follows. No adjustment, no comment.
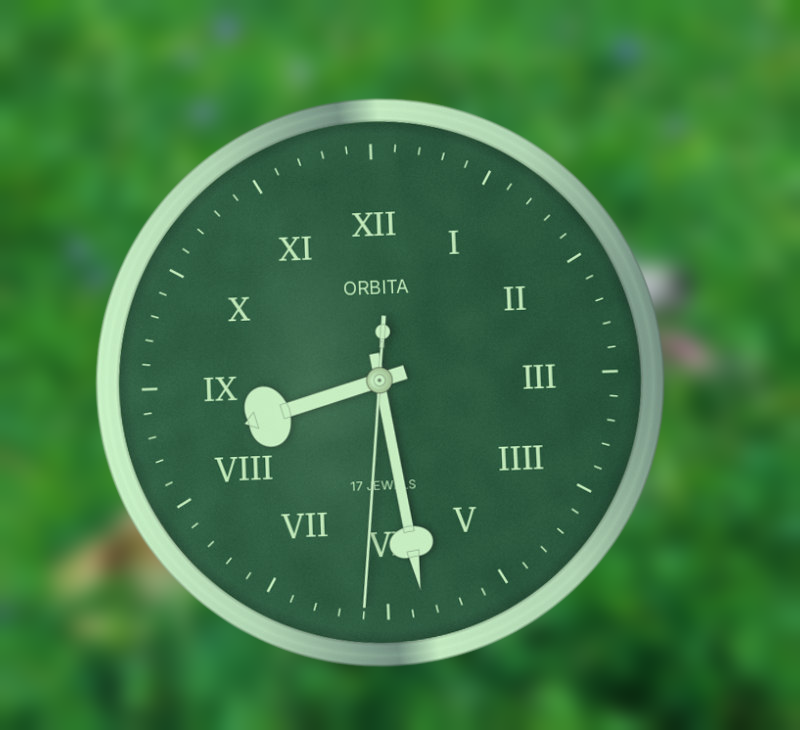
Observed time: 8:28:31
